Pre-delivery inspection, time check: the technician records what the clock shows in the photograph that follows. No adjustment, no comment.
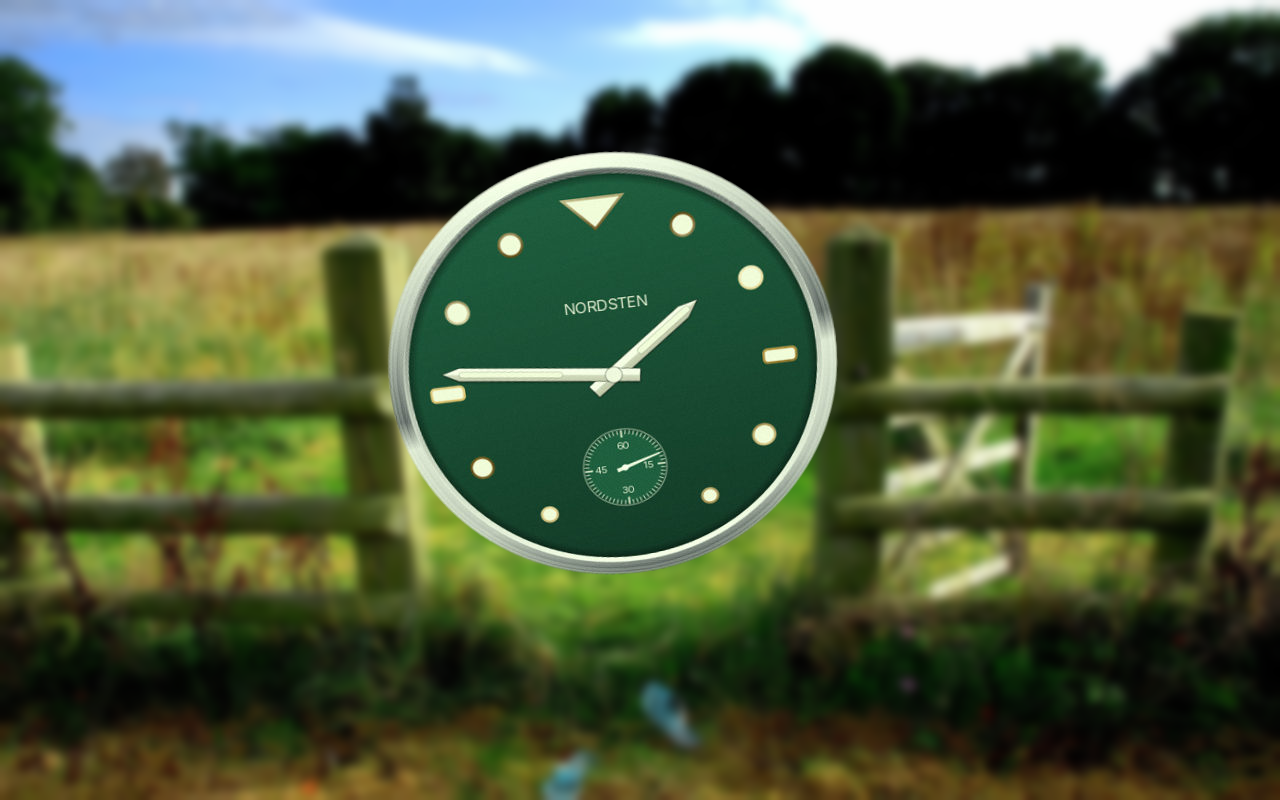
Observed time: 1:46:12
